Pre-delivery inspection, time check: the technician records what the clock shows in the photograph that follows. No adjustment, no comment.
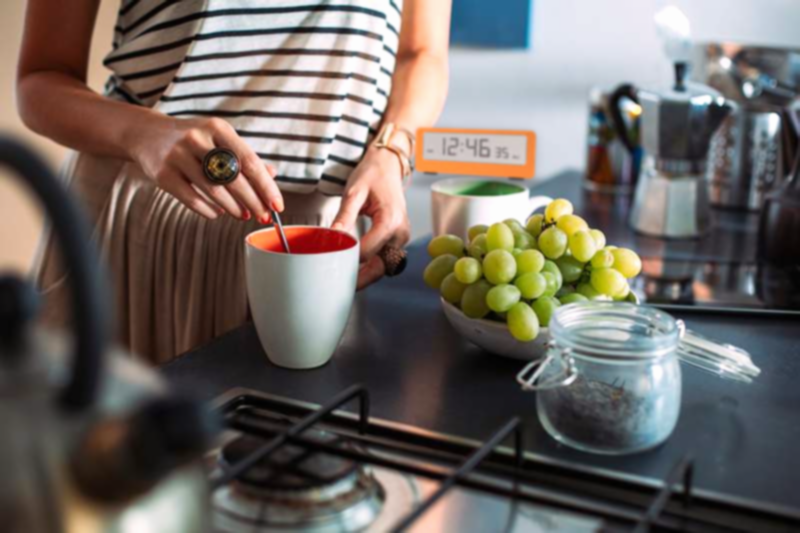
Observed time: 12:46
